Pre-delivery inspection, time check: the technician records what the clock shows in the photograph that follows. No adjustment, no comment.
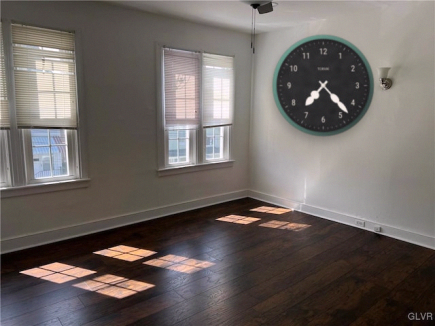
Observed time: 7:23
